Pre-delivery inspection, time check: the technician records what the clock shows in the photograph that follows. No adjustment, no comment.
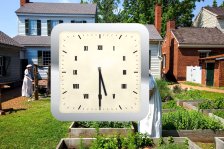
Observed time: 5:30
